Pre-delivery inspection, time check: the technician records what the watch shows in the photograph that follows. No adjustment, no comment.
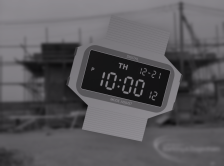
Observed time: 10:00:12
